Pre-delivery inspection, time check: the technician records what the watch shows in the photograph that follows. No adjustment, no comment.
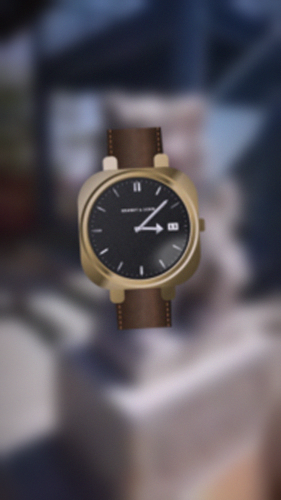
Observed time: 3:08
